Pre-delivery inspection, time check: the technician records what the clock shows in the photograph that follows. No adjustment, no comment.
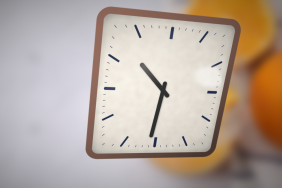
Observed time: 10:31
